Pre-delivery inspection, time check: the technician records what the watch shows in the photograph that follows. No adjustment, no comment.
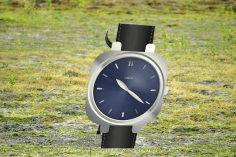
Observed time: 10:21
